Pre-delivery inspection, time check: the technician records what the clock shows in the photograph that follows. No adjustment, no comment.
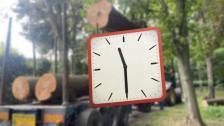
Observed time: 11:30
